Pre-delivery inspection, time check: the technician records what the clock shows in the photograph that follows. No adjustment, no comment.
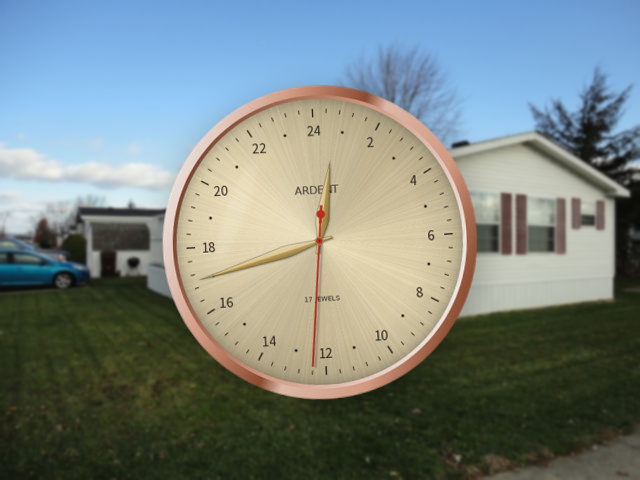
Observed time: 0:42:31
